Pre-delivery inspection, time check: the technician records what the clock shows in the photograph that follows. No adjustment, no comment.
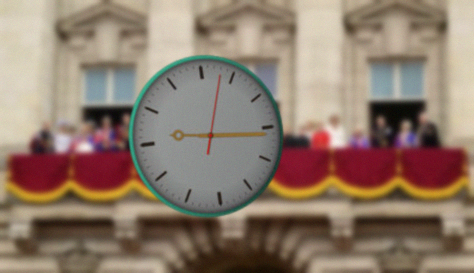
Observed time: 9:16:03
